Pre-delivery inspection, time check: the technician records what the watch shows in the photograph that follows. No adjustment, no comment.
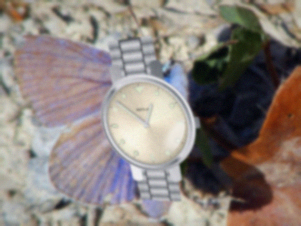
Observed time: 12:52
